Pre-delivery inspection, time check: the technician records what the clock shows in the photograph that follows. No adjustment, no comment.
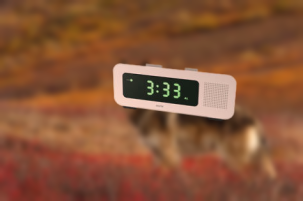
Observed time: 3:33
